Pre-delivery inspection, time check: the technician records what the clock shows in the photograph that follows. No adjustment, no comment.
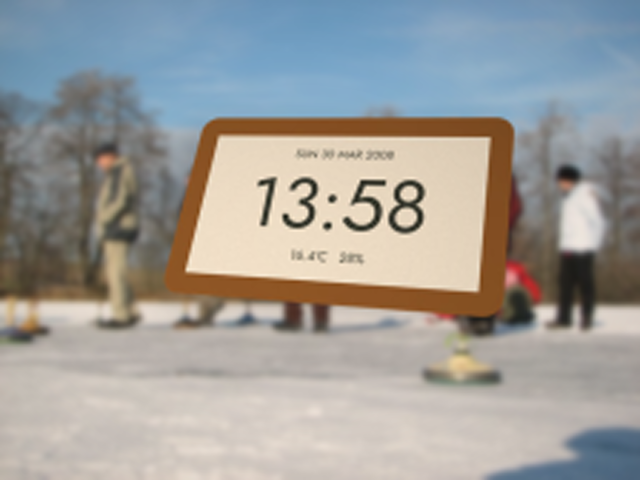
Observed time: 13:58
